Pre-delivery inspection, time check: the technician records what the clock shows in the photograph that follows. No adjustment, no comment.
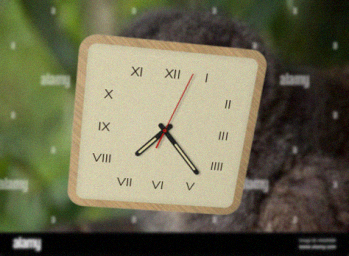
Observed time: 7:23:03
